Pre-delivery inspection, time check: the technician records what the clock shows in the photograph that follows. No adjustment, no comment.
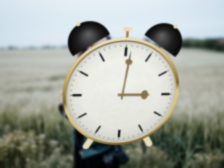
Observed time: 3:01
